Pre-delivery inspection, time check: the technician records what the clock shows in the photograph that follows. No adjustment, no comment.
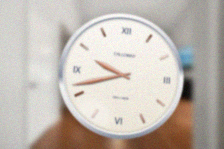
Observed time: 9:42
